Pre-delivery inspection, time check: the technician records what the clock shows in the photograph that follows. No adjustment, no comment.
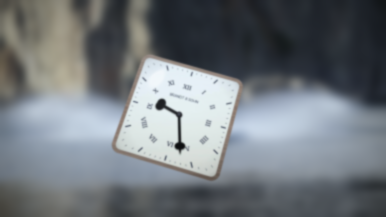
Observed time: 9:27
